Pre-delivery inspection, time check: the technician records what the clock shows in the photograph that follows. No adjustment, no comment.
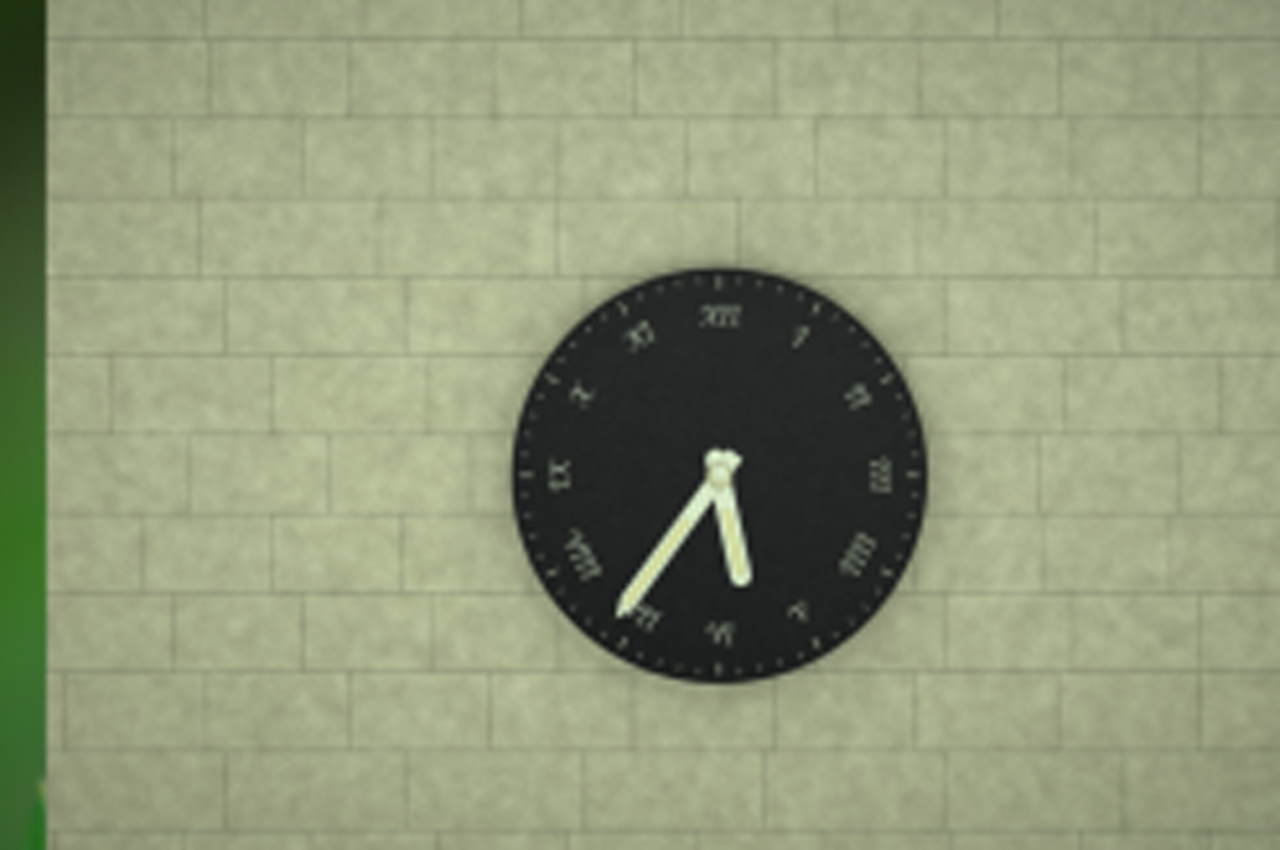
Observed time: 5:36
